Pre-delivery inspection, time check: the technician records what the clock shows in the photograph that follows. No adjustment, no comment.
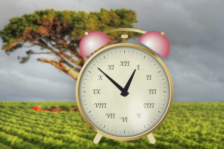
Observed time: 12:52
